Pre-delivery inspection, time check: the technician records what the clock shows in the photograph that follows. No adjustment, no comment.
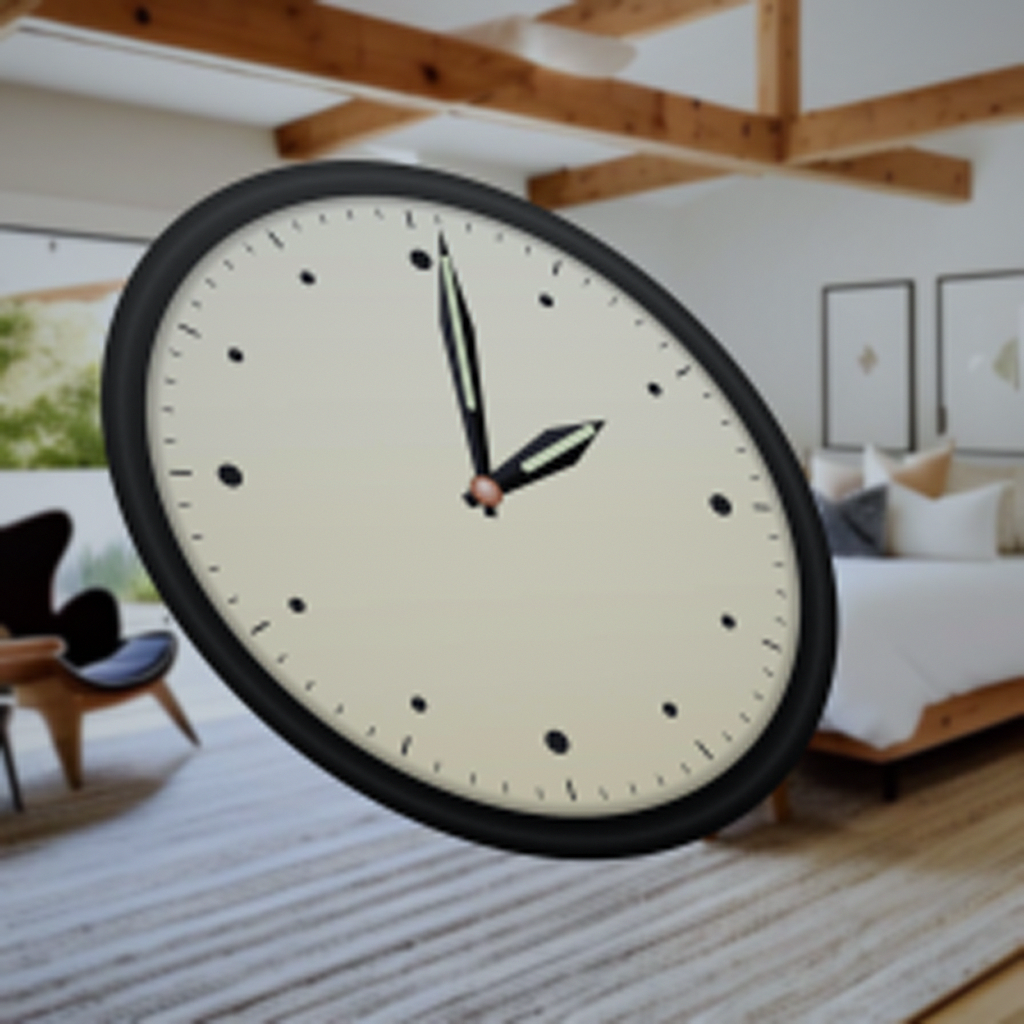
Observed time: 2:01
